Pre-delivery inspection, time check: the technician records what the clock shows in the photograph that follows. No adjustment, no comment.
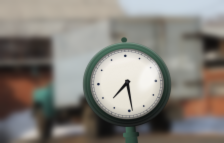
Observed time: 7:29
